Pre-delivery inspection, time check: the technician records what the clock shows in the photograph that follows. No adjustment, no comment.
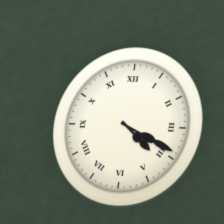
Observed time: 4:19
